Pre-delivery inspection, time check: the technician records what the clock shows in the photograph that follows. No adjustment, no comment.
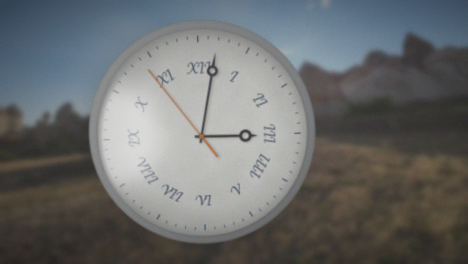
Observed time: 3:01:54
